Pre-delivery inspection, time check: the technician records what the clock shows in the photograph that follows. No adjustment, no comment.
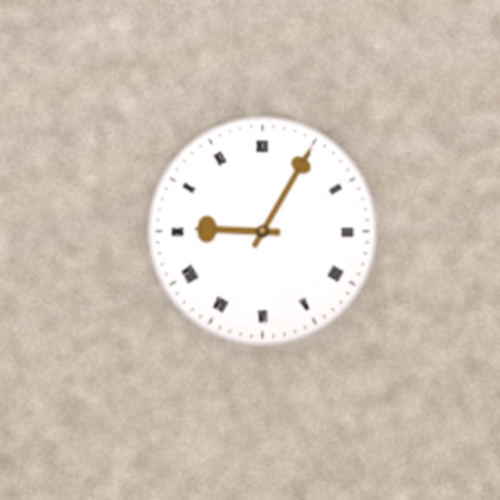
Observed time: 9:05
